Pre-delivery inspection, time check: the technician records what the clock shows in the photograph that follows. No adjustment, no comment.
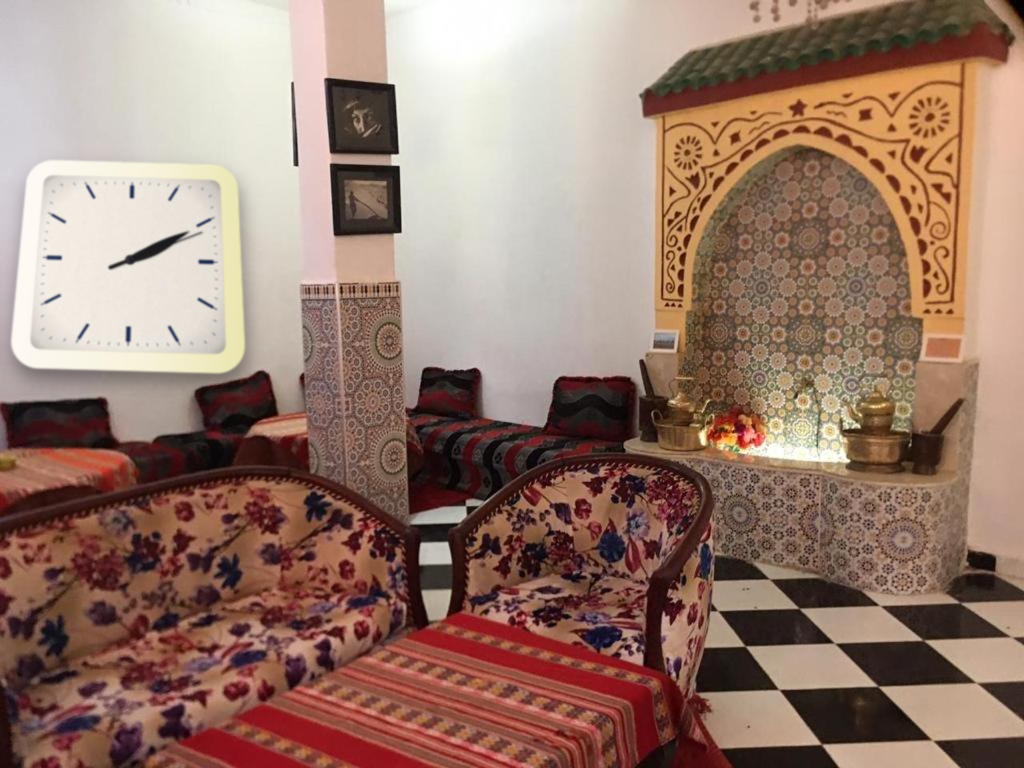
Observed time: 2:10:11
